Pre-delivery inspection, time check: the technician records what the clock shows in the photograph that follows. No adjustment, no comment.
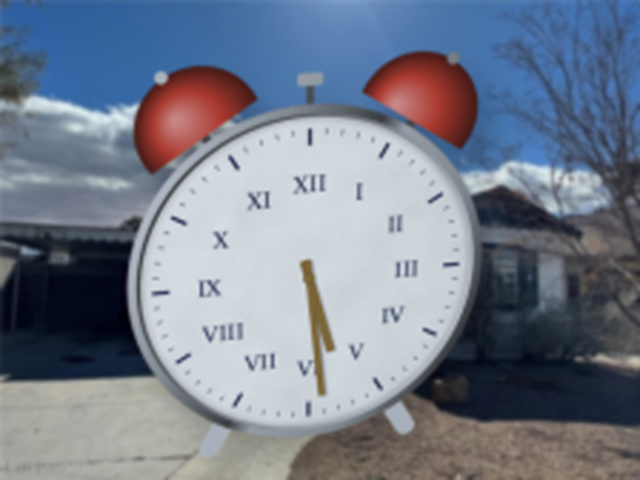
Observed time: 5:29
